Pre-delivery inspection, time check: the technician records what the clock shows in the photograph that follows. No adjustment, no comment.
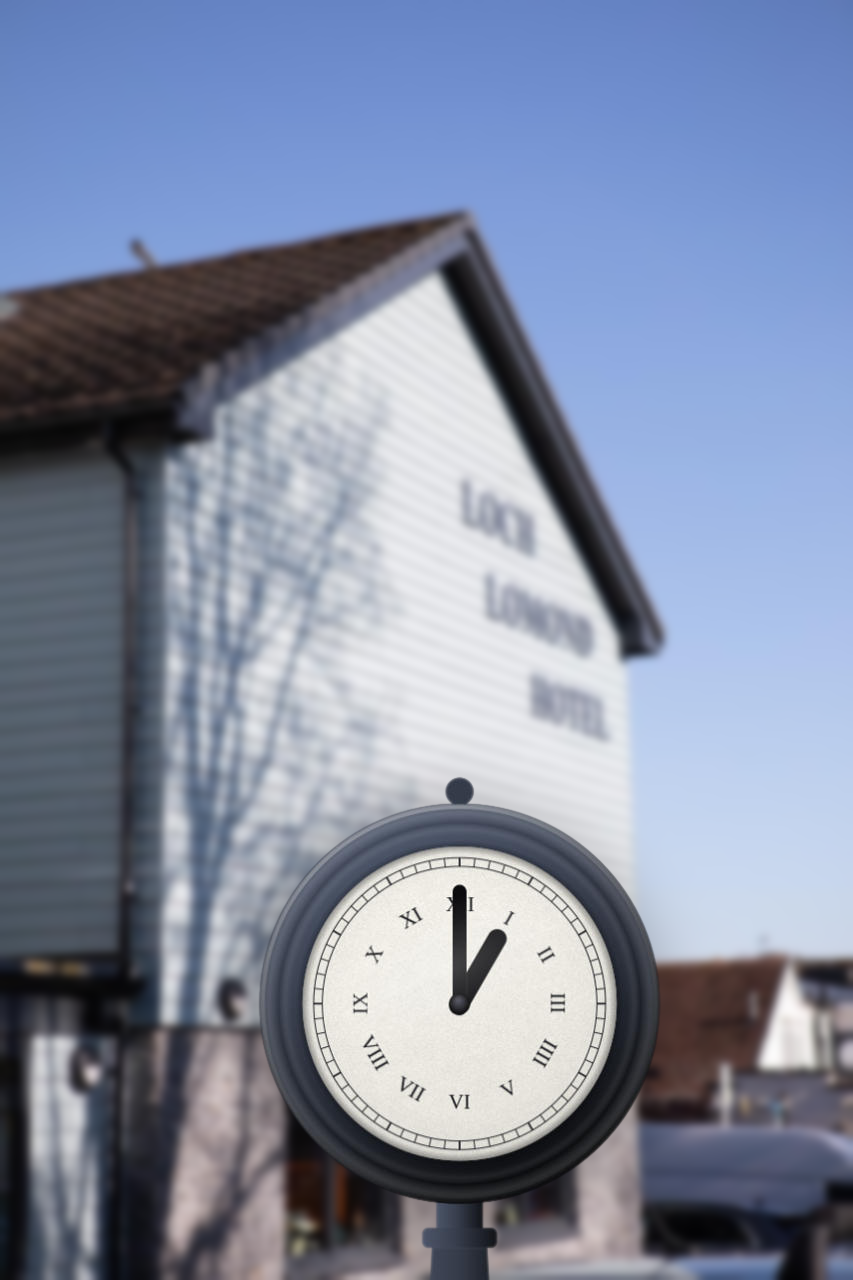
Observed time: 1:00
